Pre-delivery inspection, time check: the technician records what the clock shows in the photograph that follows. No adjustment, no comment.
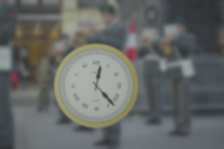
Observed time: 12:23
